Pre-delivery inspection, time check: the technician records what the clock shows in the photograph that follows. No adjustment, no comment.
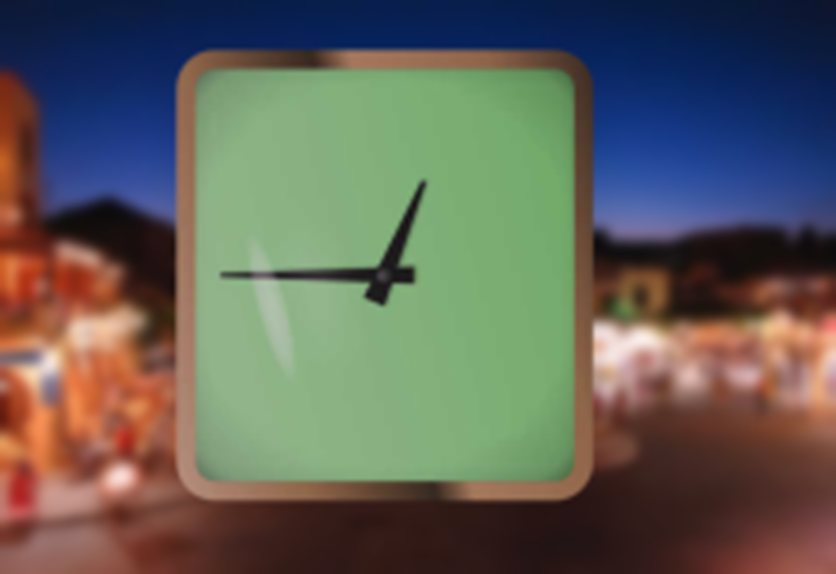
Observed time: 12:45
